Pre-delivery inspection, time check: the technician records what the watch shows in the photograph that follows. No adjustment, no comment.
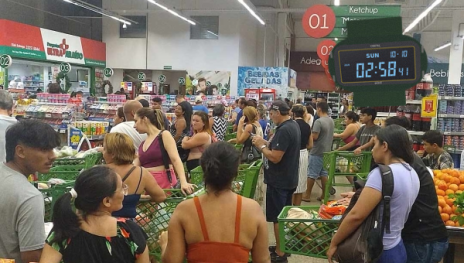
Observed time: 2:58:41
